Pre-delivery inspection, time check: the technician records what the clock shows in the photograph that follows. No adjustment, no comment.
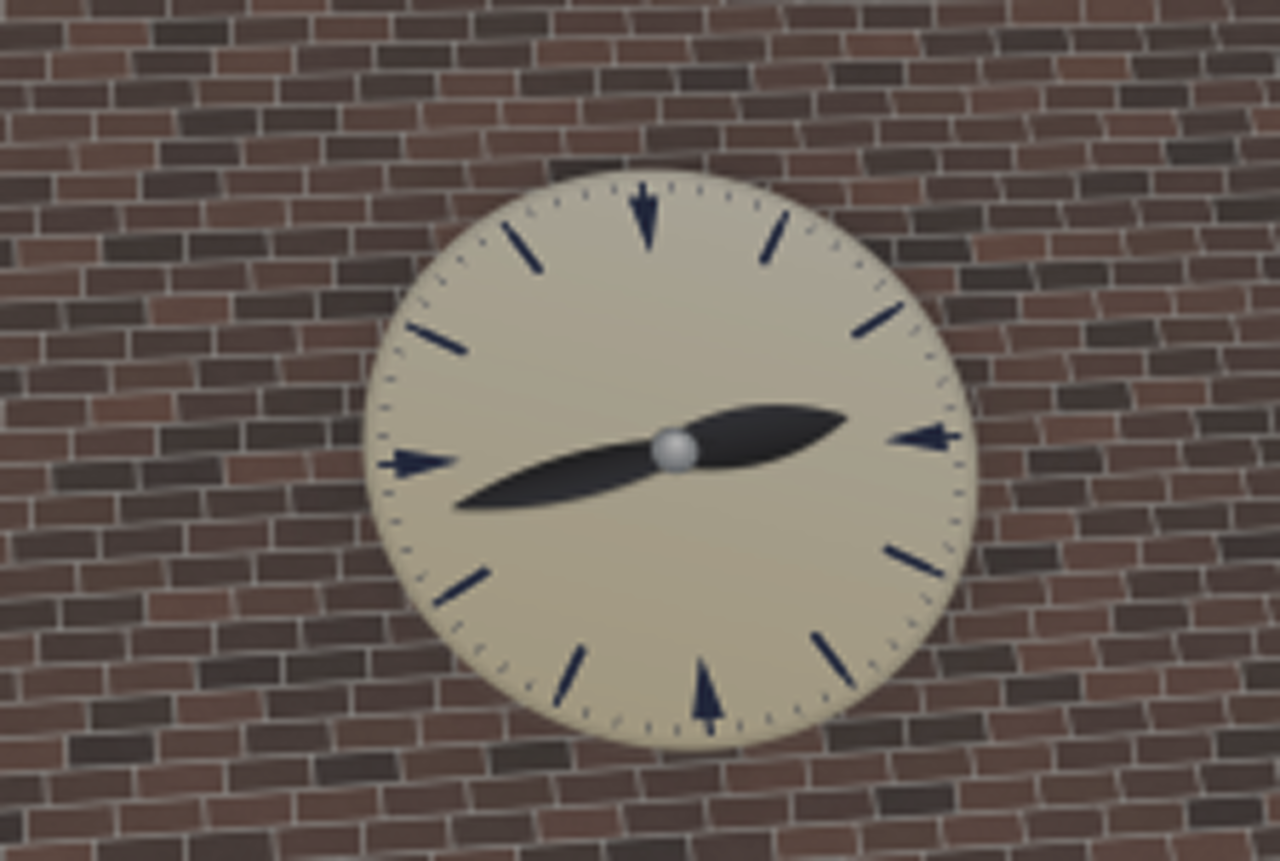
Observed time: 2:43
